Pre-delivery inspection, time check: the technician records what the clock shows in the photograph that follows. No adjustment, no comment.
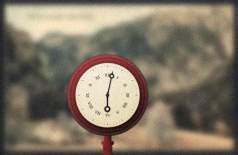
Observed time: 6:02
